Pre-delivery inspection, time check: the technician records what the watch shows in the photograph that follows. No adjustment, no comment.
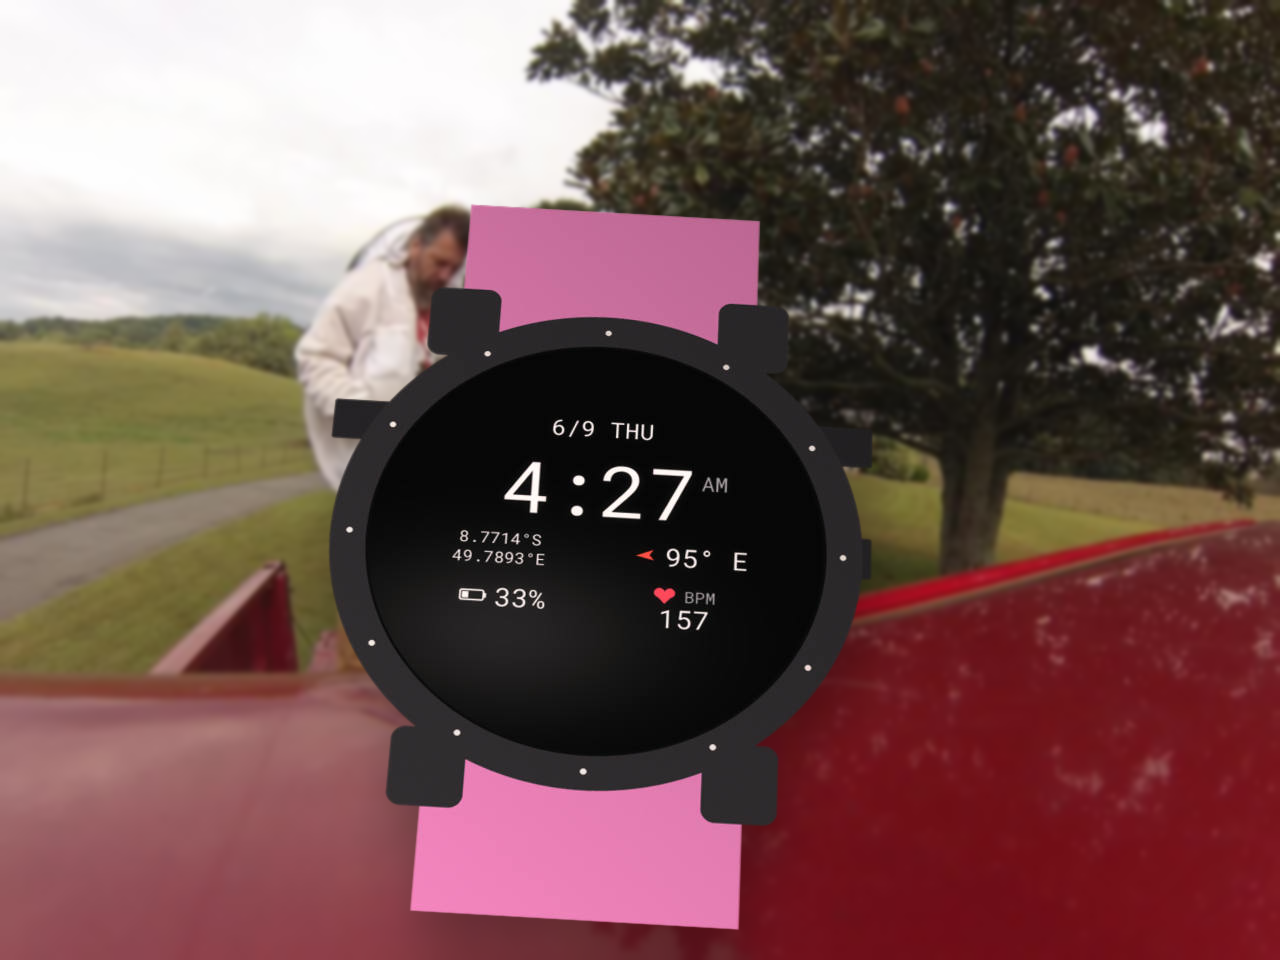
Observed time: 4:27
